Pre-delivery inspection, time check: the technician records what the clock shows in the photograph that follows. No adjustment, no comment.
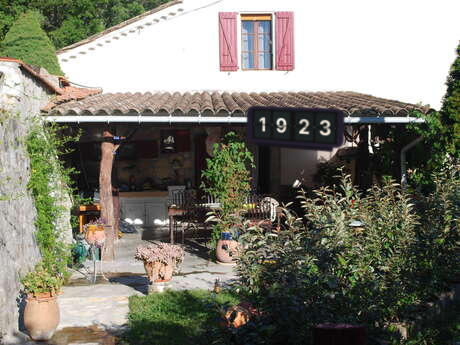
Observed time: 19:23
